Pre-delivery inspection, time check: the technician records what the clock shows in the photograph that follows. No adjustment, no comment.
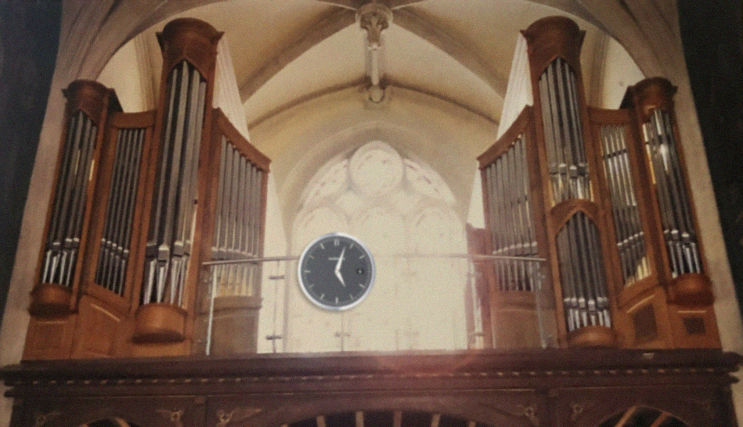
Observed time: 5:03
